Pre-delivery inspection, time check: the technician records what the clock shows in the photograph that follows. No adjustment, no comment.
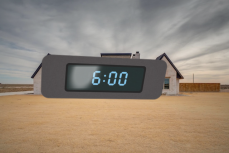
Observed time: 6:00
